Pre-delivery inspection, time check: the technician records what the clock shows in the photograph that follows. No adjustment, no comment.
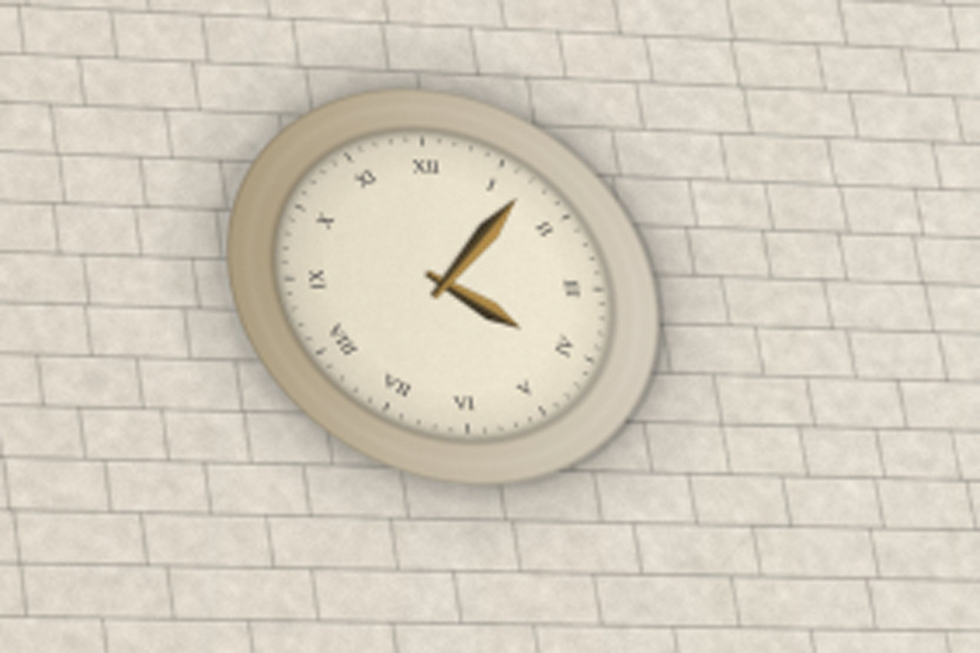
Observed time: 4:07
